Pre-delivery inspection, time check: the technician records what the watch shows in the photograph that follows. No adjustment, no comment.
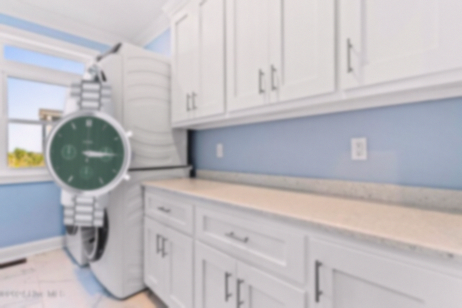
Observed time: 3:15
